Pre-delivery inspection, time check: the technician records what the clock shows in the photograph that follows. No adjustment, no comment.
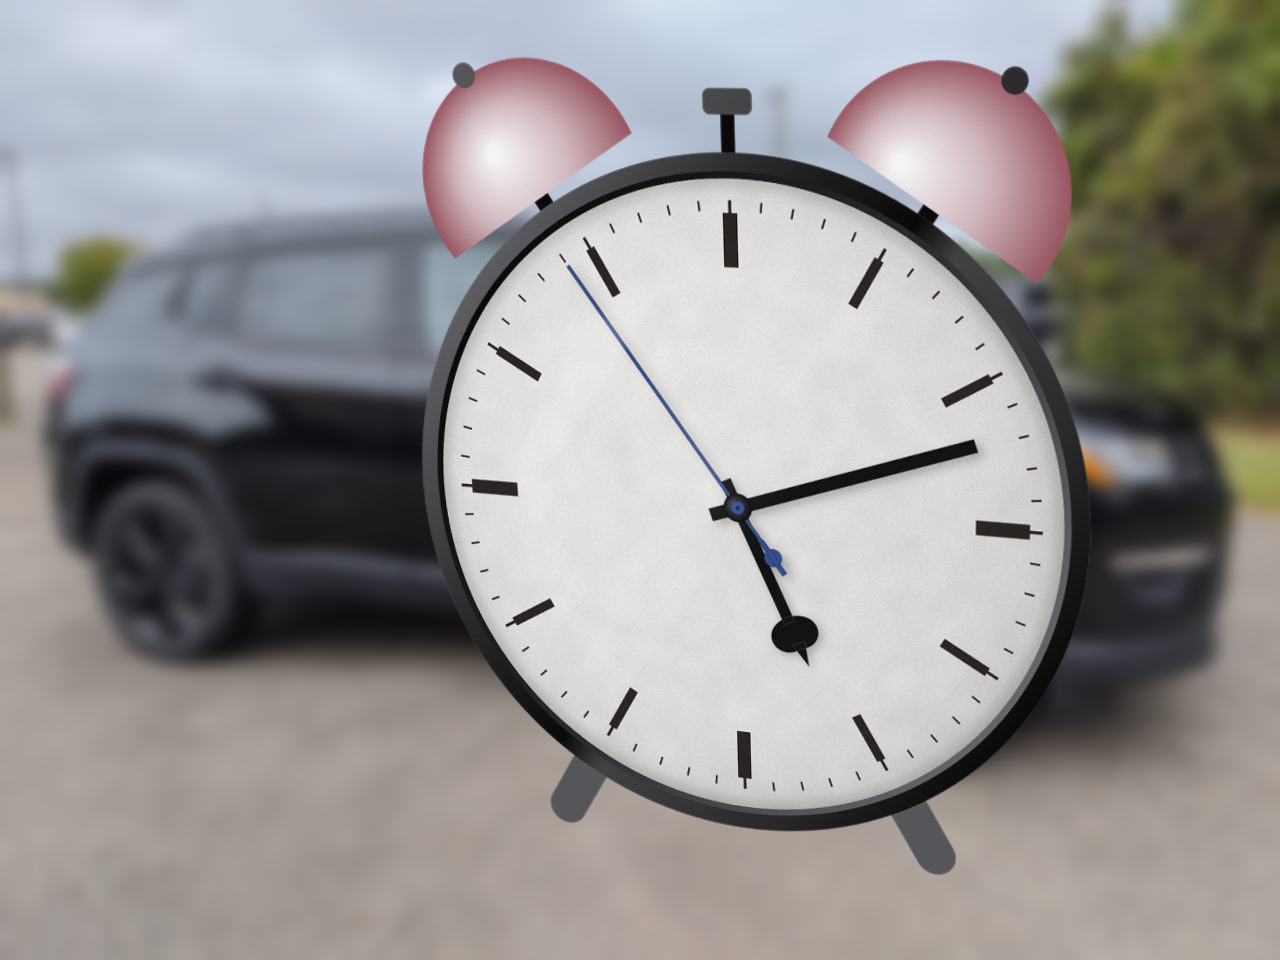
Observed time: 5:11:54
